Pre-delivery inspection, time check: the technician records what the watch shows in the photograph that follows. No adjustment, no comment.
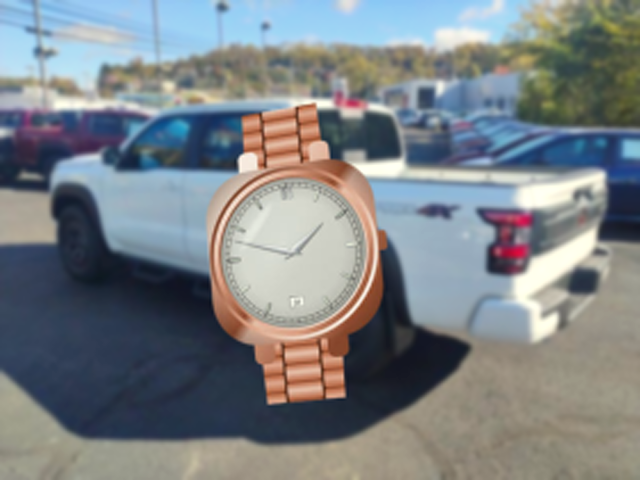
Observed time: 1:48
